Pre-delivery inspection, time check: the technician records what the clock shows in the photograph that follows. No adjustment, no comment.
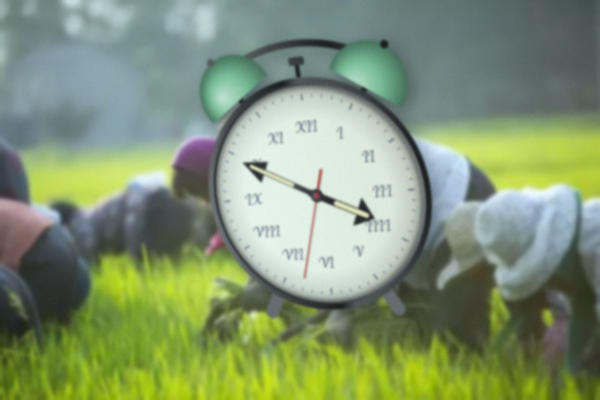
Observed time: 3:49:33
